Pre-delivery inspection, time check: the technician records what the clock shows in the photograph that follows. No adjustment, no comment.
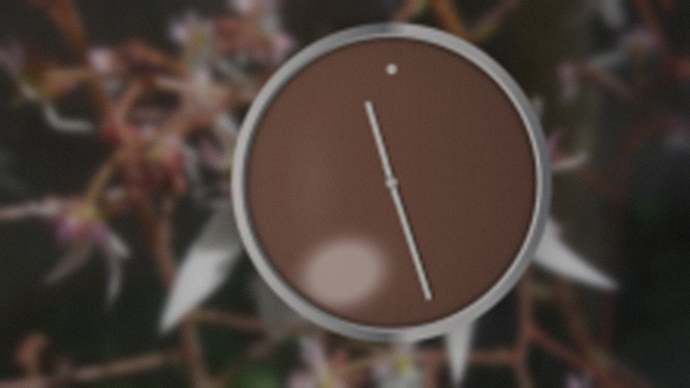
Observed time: 11:27
